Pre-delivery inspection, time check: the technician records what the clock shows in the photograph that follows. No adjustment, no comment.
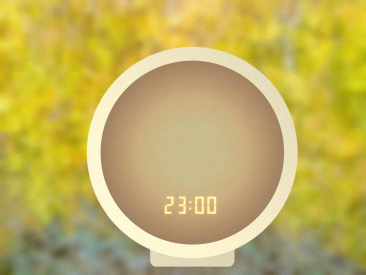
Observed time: 23:00
